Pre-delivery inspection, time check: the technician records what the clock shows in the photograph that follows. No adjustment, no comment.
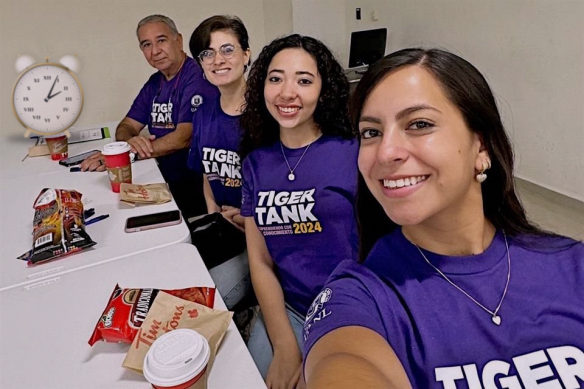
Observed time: 2:04
